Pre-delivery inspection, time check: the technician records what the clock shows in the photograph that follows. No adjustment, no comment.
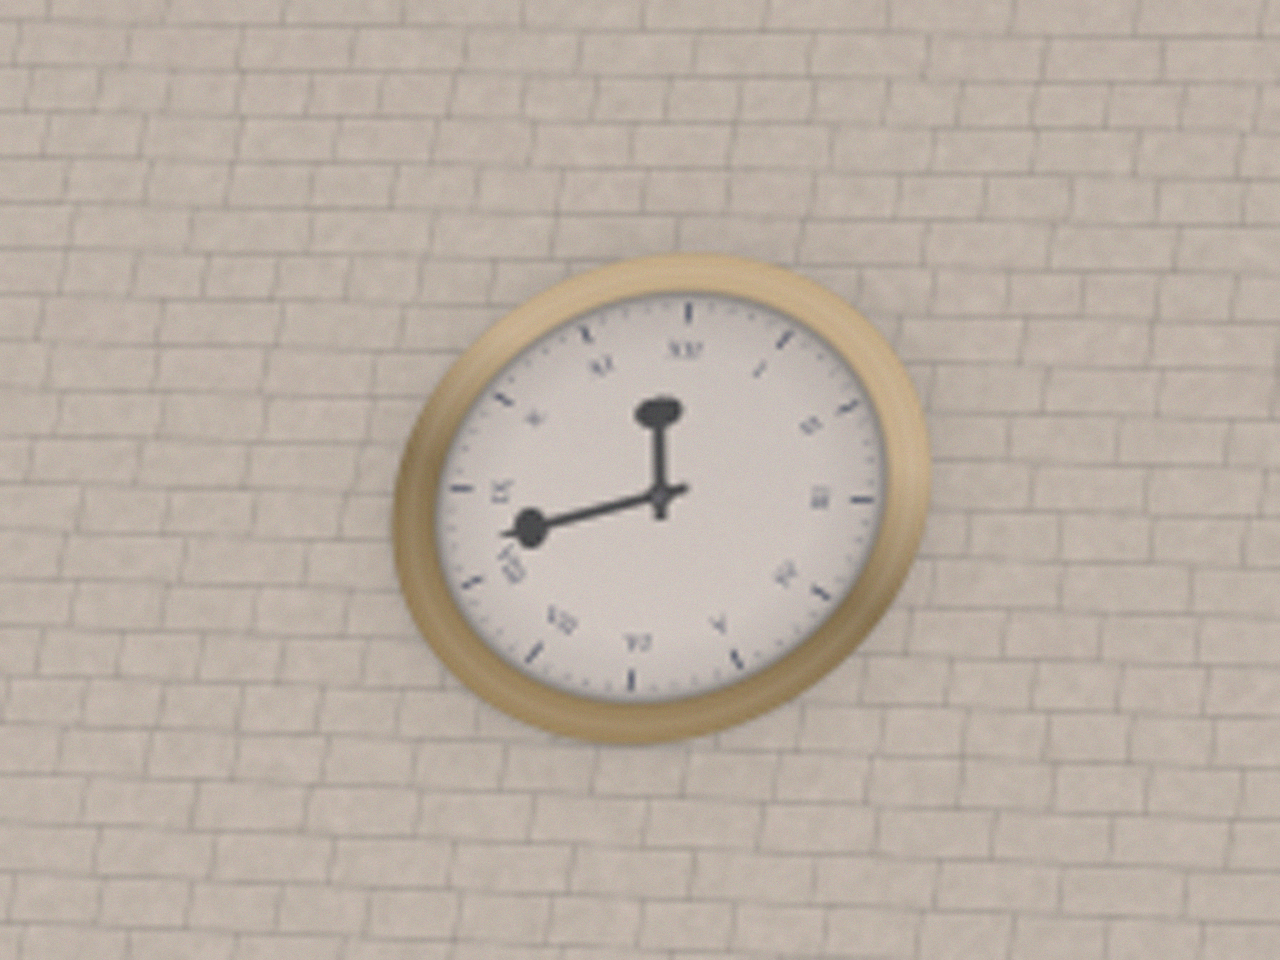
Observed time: 11:42
